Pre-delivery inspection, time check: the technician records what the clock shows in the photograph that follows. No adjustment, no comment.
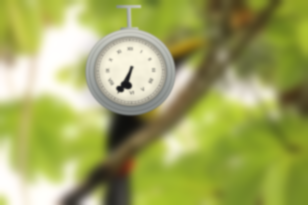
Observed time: 6:35
